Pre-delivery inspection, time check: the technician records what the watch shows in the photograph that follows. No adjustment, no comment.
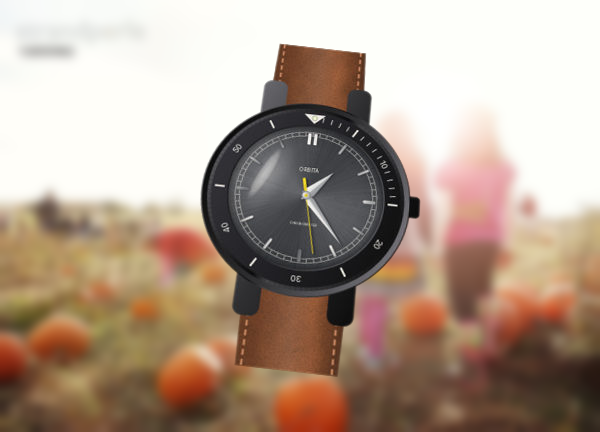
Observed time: 1:23:28
